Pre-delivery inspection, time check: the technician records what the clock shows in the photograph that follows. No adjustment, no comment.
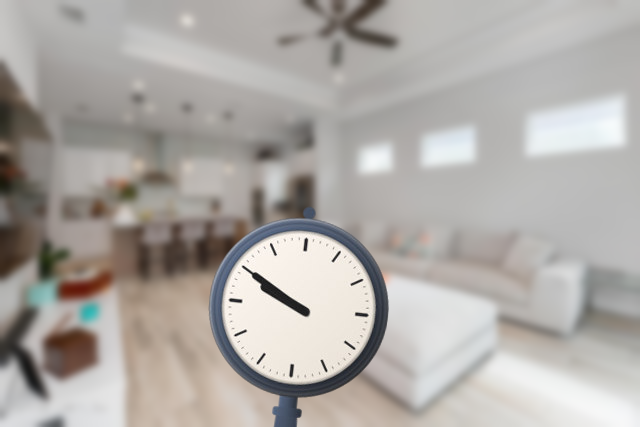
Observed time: 9:50
